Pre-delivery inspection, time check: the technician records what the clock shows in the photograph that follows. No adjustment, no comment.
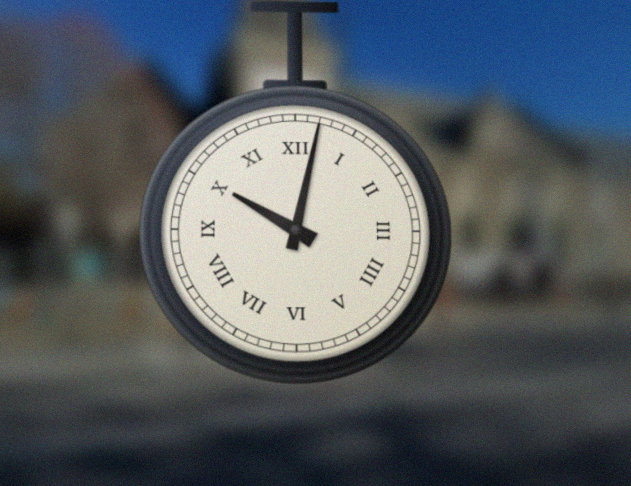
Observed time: 10:02
